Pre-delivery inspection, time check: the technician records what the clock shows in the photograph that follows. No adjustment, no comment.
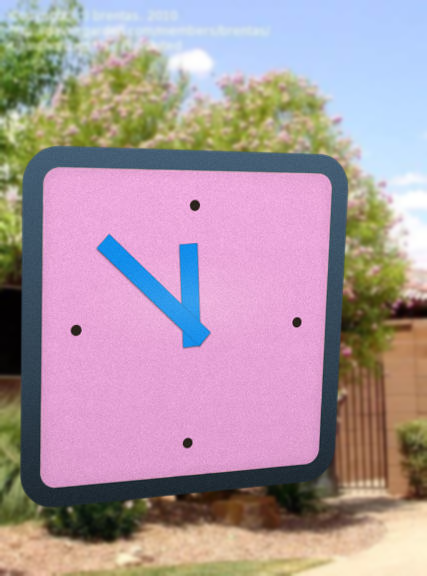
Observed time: 11:52
